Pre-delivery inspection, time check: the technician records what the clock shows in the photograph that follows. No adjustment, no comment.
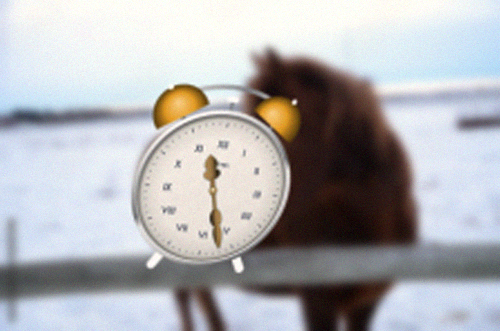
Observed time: 11:27
